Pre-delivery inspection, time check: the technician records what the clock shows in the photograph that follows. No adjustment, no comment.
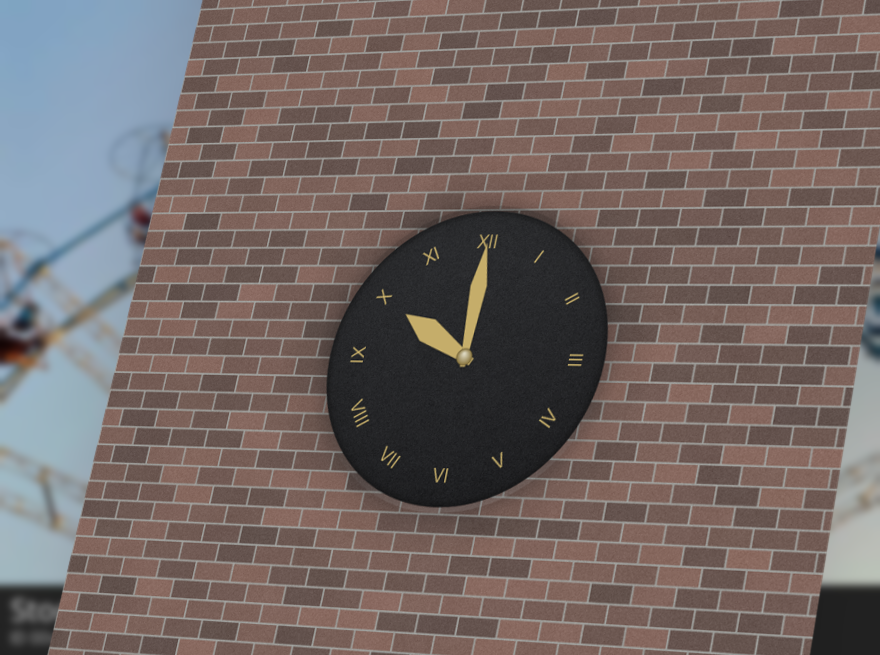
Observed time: 10:00
